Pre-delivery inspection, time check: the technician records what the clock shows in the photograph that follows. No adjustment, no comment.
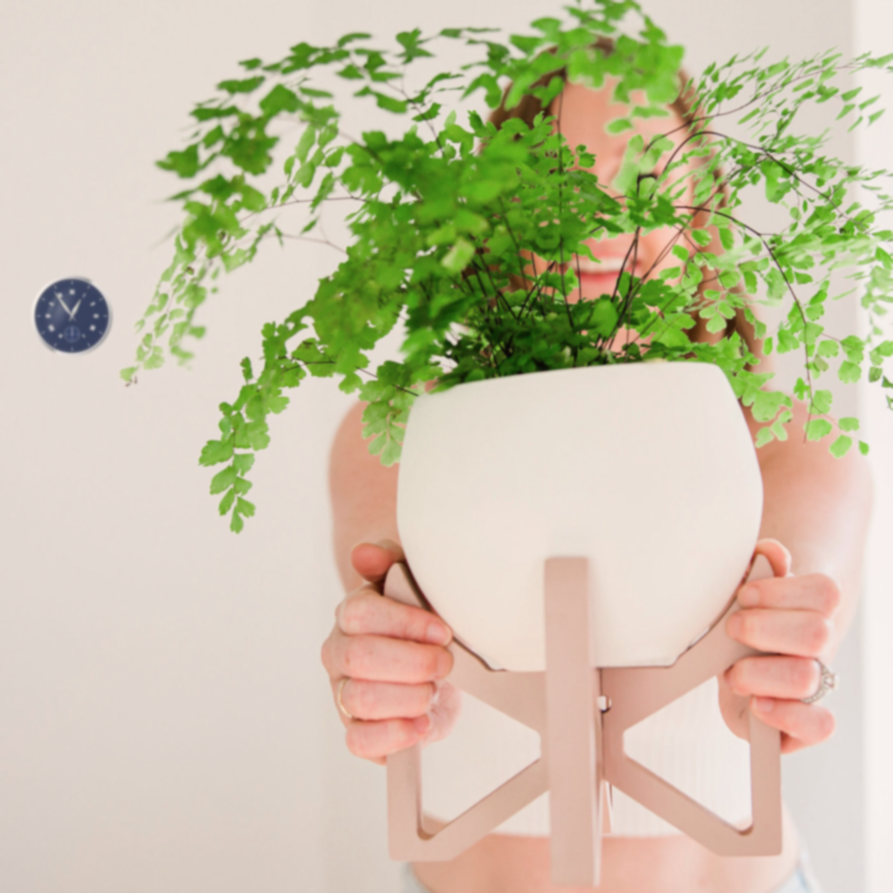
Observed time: 12:54
